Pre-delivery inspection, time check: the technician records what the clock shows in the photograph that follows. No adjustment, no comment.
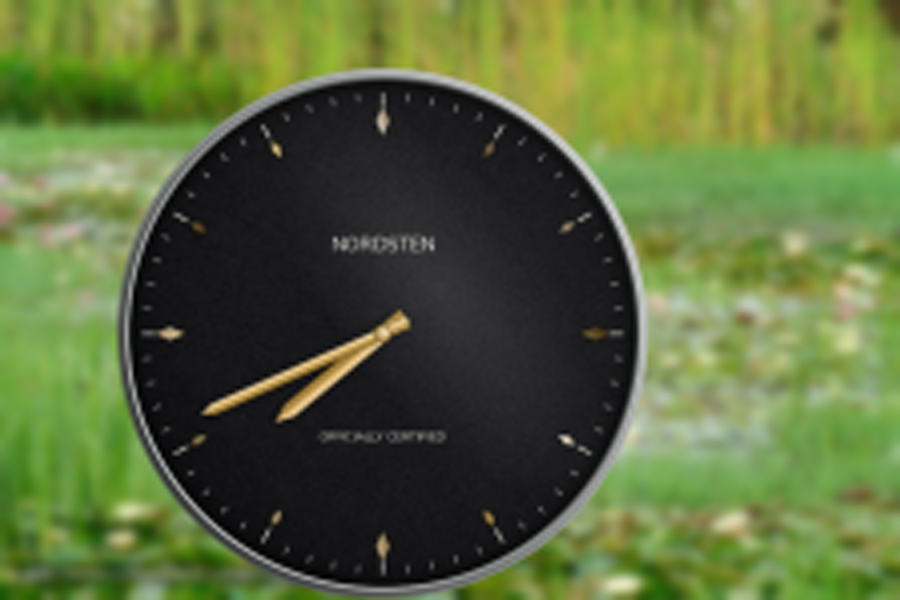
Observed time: 7:41
